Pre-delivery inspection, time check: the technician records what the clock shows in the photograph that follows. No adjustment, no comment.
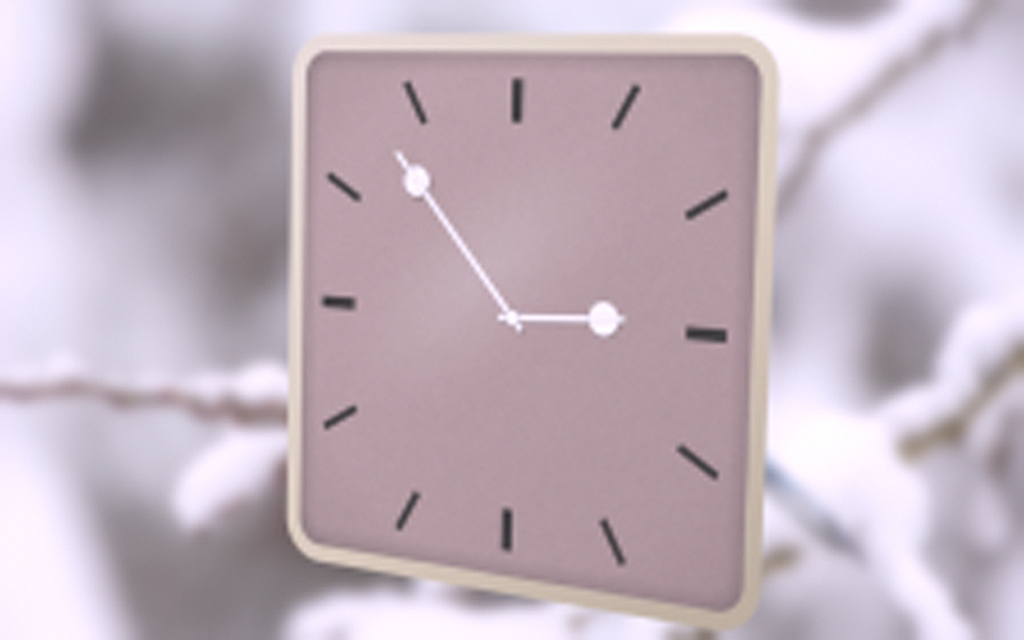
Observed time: 2:53
